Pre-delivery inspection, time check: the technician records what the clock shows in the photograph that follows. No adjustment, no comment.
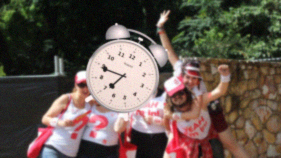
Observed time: 6:44
